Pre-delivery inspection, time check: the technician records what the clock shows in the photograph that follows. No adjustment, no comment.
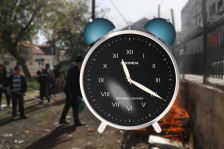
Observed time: 11:20
